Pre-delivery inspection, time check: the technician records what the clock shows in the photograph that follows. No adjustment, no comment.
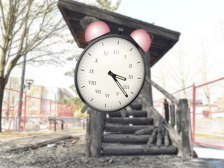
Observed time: 3:22
